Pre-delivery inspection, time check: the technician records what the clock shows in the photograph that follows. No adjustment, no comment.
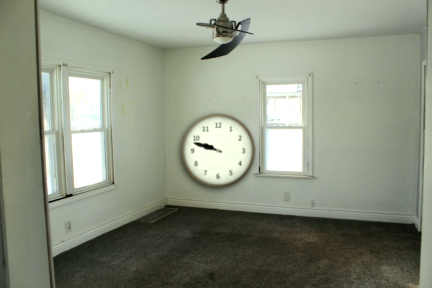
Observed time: 9:48
